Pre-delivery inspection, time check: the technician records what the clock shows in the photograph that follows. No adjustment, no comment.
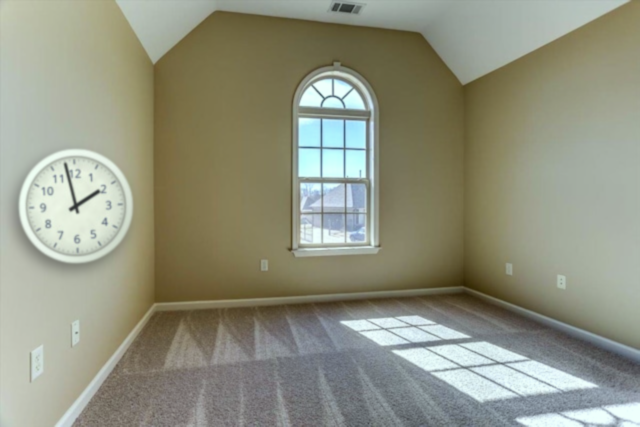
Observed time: 1:58
